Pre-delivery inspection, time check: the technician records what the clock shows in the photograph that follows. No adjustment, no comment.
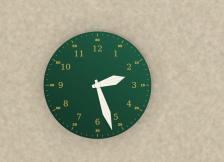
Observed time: 2:27
